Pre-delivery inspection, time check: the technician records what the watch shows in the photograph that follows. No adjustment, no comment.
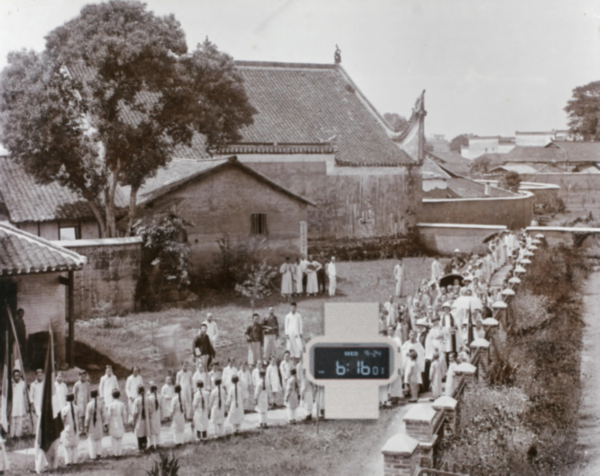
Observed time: 6:16
